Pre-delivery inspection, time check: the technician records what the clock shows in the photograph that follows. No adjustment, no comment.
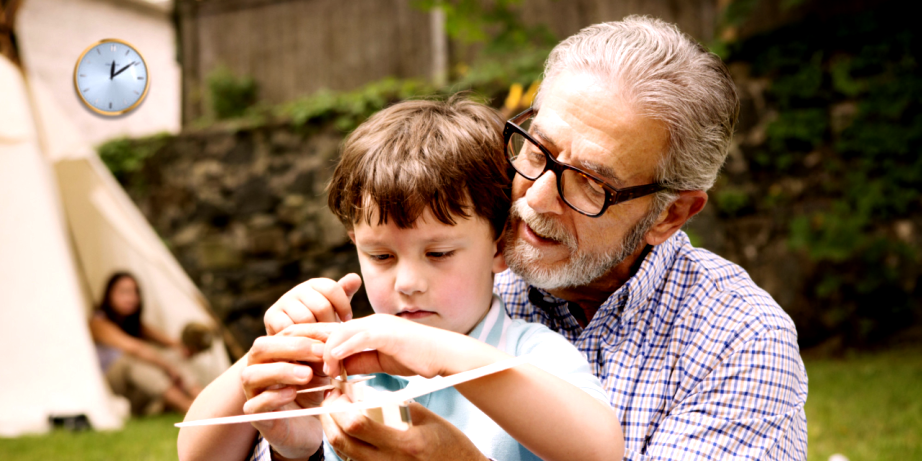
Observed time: 12:09
